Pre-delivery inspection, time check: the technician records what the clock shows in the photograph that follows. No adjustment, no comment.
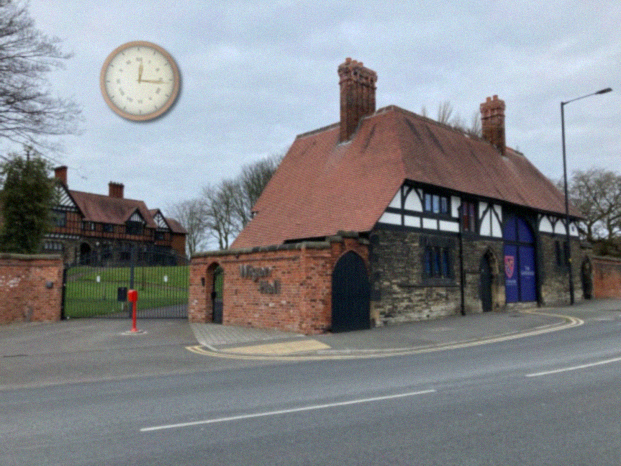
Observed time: 12:16
